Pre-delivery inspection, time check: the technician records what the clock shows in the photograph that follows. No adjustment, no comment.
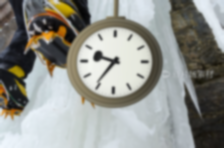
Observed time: 9:36
